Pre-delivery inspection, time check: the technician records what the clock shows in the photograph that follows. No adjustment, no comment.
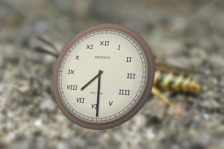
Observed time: 7:29
